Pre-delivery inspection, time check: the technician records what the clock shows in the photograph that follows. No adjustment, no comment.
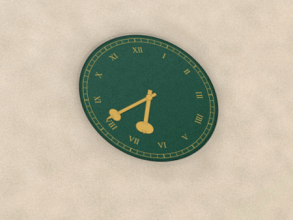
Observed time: 6:41
